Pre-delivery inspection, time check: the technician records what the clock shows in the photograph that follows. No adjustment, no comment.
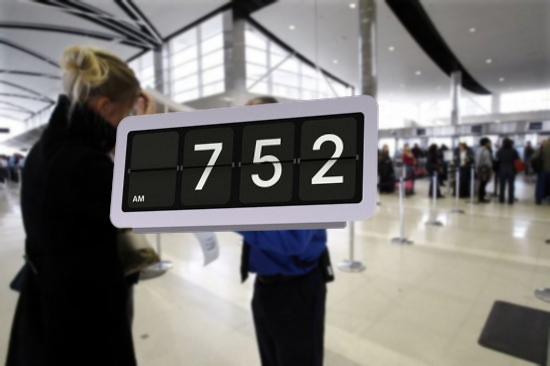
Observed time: 7:52
